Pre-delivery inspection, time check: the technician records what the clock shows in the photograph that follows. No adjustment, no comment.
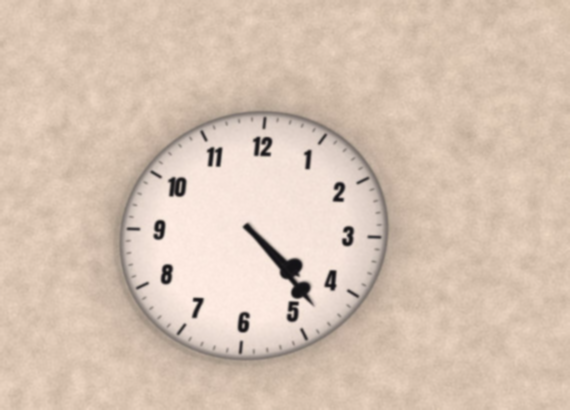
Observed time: 4:23
